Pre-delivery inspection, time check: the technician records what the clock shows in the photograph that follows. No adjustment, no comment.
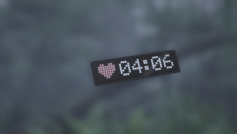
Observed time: 4:06
